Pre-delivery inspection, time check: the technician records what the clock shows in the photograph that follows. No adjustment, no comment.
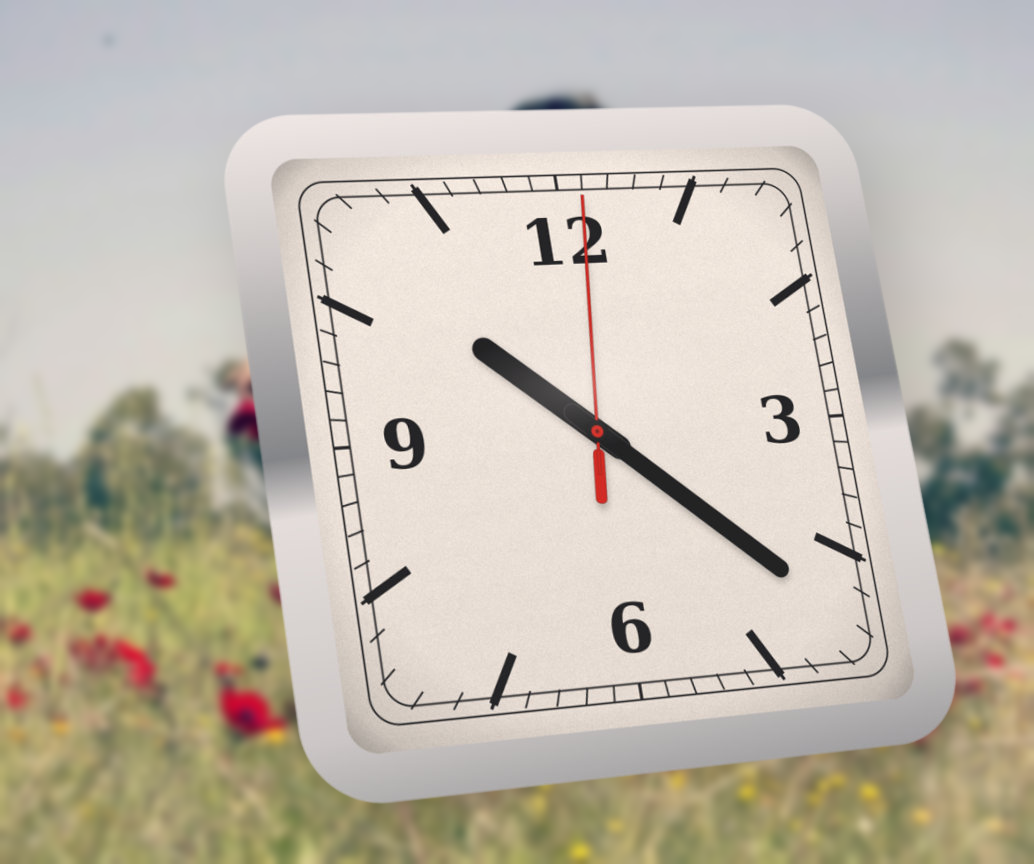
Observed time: 10:22:01
